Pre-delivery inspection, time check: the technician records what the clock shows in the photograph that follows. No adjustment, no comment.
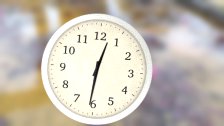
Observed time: 12:31
